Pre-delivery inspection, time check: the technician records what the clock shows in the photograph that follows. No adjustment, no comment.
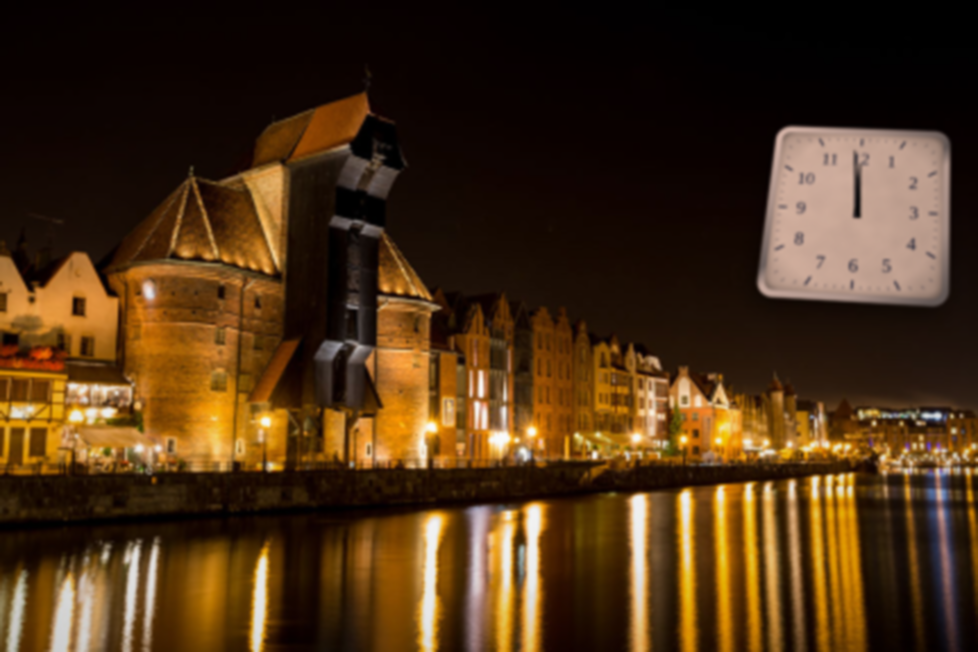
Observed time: 11:59
